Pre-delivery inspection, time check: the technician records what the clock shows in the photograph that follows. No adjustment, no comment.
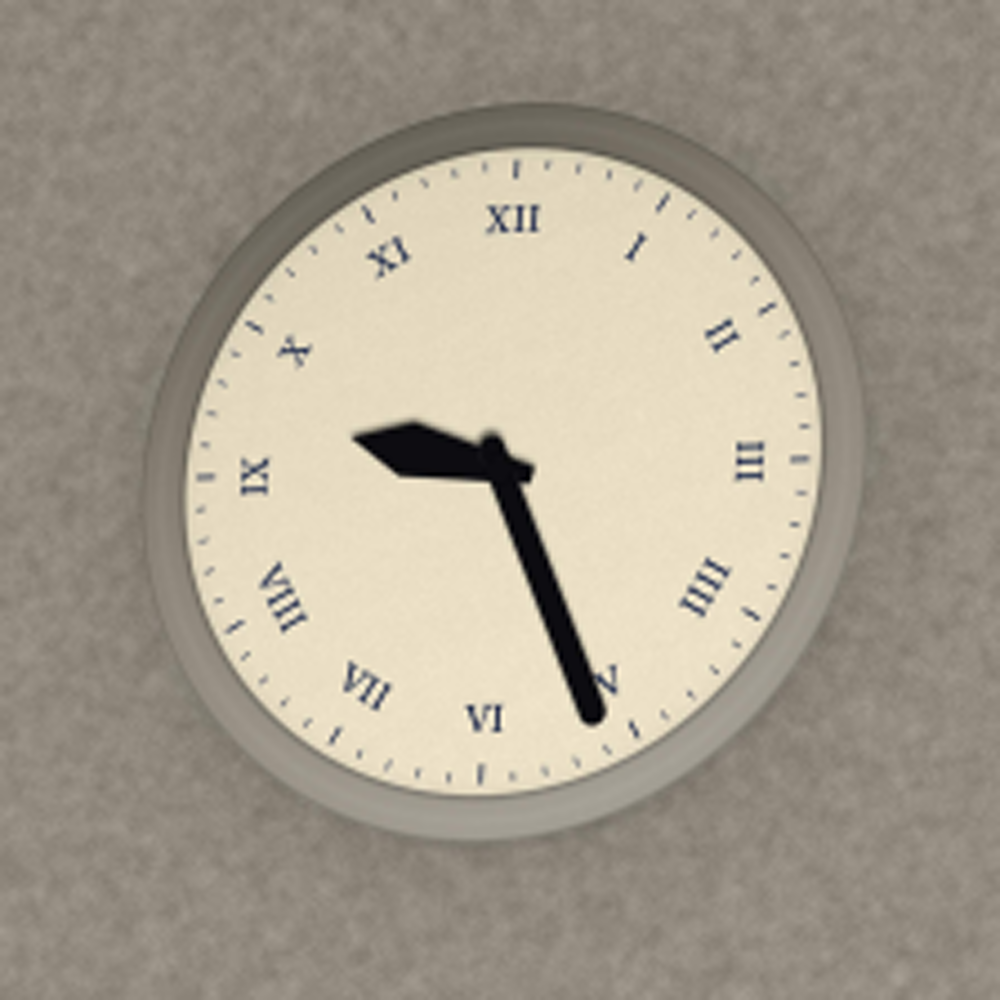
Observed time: 9:26
